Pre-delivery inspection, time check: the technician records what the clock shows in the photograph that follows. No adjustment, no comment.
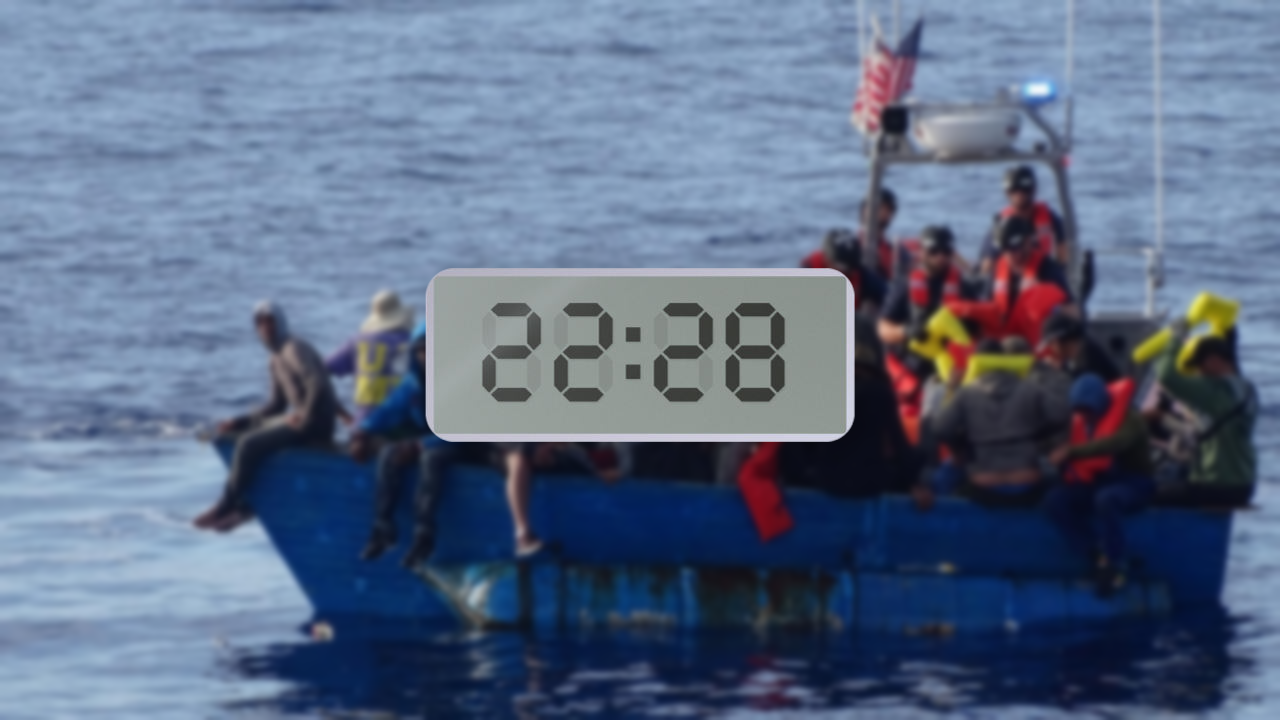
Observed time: 22:28
